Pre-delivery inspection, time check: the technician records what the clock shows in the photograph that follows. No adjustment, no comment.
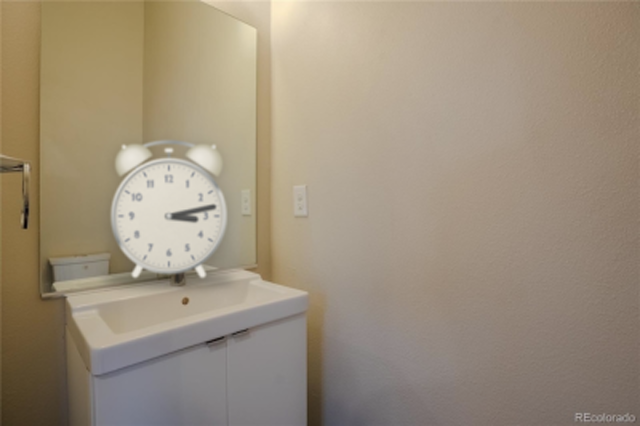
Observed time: 3:13
